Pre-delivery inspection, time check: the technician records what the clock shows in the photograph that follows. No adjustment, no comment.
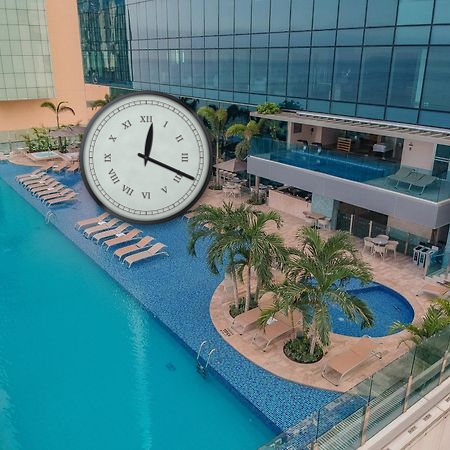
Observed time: 12:19
